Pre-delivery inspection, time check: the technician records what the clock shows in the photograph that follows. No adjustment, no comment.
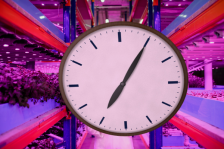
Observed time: 7:05
